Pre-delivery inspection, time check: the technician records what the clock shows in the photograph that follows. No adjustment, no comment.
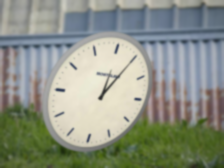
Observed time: 12:05
